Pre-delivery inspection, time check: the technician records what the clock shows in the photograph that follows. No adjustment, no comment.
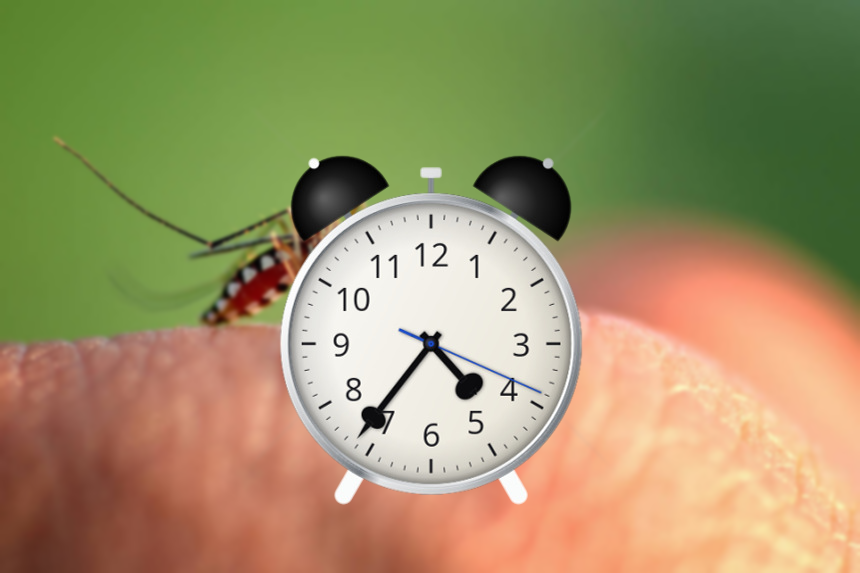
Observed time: 4:36:19
